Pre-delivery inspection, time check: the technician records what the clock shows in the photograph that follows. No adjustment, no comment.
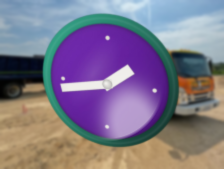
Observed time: 1:43
